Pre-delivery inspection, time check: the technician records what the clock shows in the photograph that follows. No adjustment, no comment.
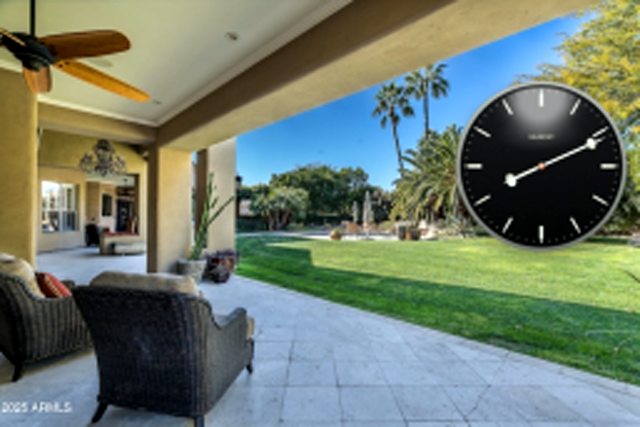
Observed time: 8:11
